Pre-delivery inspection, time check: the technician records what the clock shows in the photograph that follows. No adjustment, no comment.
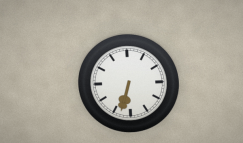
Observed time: 6:33
